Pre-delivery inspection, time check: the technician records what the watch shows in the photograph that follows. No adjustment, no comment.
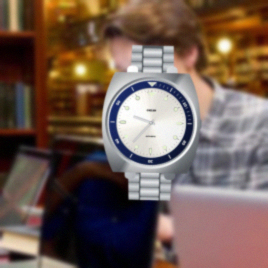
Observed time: 9:37
